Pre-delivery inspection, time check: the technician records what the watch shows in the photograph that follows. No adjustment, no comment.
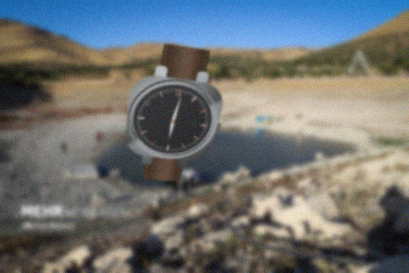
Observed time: 6:01
